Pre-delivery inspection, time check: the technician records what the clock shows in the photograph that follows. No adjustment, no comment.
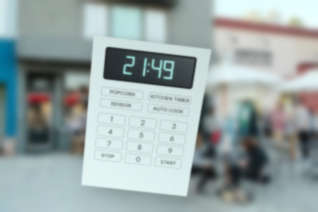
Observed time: 21:49
